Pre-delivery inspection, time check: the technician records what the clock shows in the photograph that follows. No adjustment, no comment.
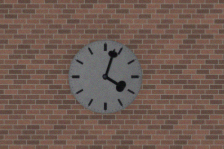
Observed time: 4:03
